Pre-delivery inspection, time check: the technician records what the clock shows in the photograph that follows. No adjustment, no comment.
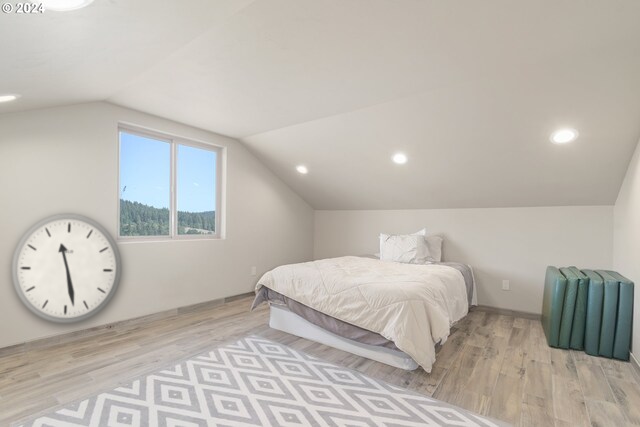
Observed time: 11:28
